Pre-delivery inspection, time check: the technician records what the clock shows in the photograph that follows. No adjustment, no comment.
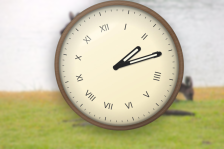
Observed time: 2:15
